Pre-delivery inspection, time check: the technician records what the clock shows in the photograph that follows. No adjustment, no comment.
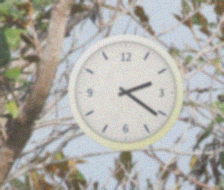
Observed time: 2:21
